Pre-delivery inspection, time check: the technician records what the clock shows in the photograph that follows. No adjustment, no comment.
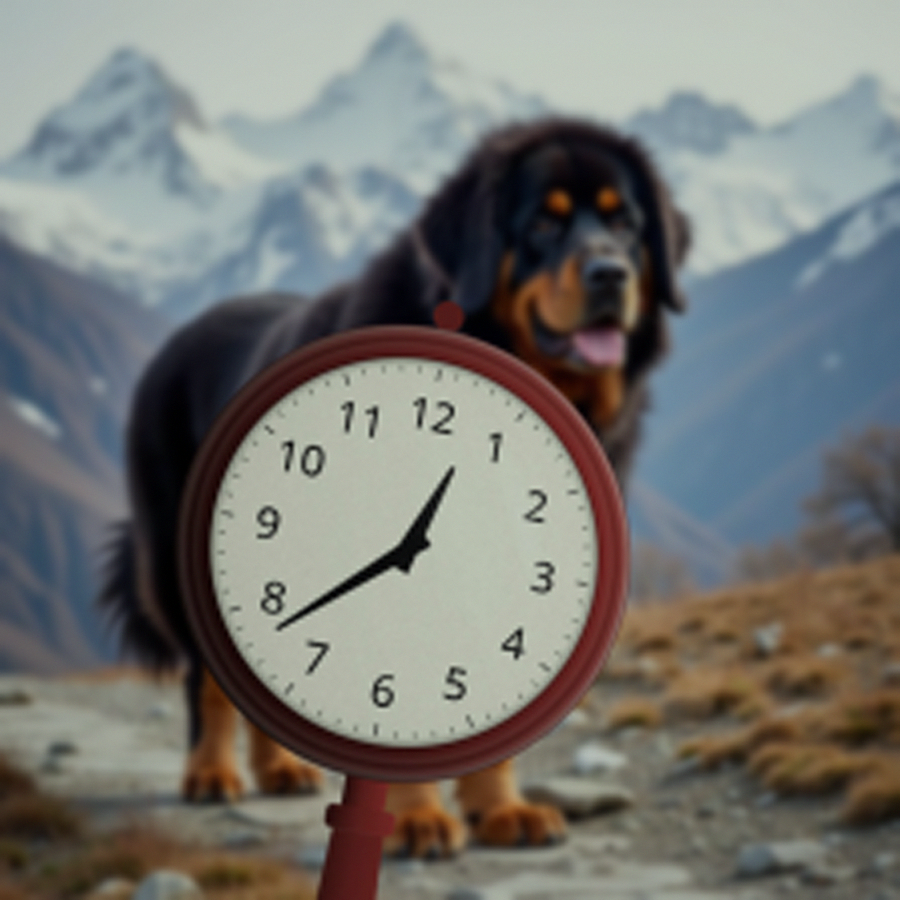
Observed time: 12:38
